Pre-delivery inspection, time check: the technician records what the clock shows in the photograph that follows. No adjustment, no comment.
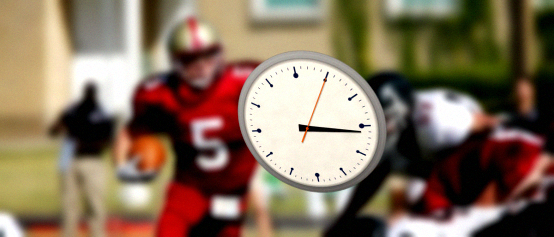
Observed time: 3:16:05
